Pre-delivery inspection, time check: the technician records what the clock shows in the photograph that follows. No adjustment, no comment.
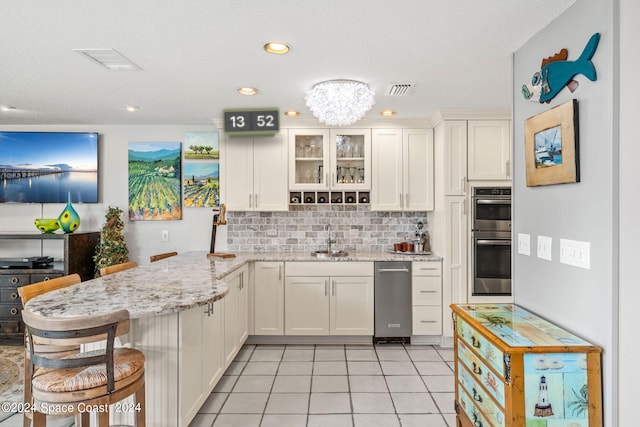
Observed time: 13:52
